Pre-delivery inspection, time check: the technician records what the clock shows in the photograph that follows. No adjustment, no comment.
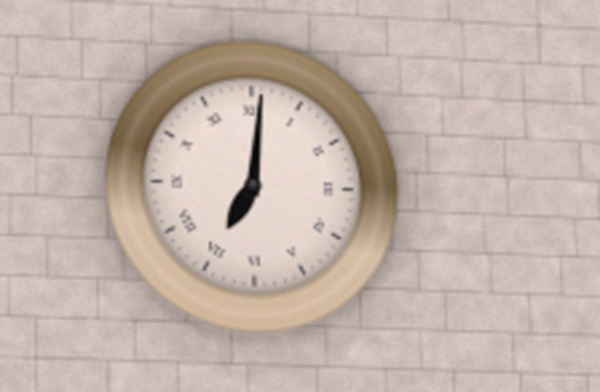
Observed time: 7:01
